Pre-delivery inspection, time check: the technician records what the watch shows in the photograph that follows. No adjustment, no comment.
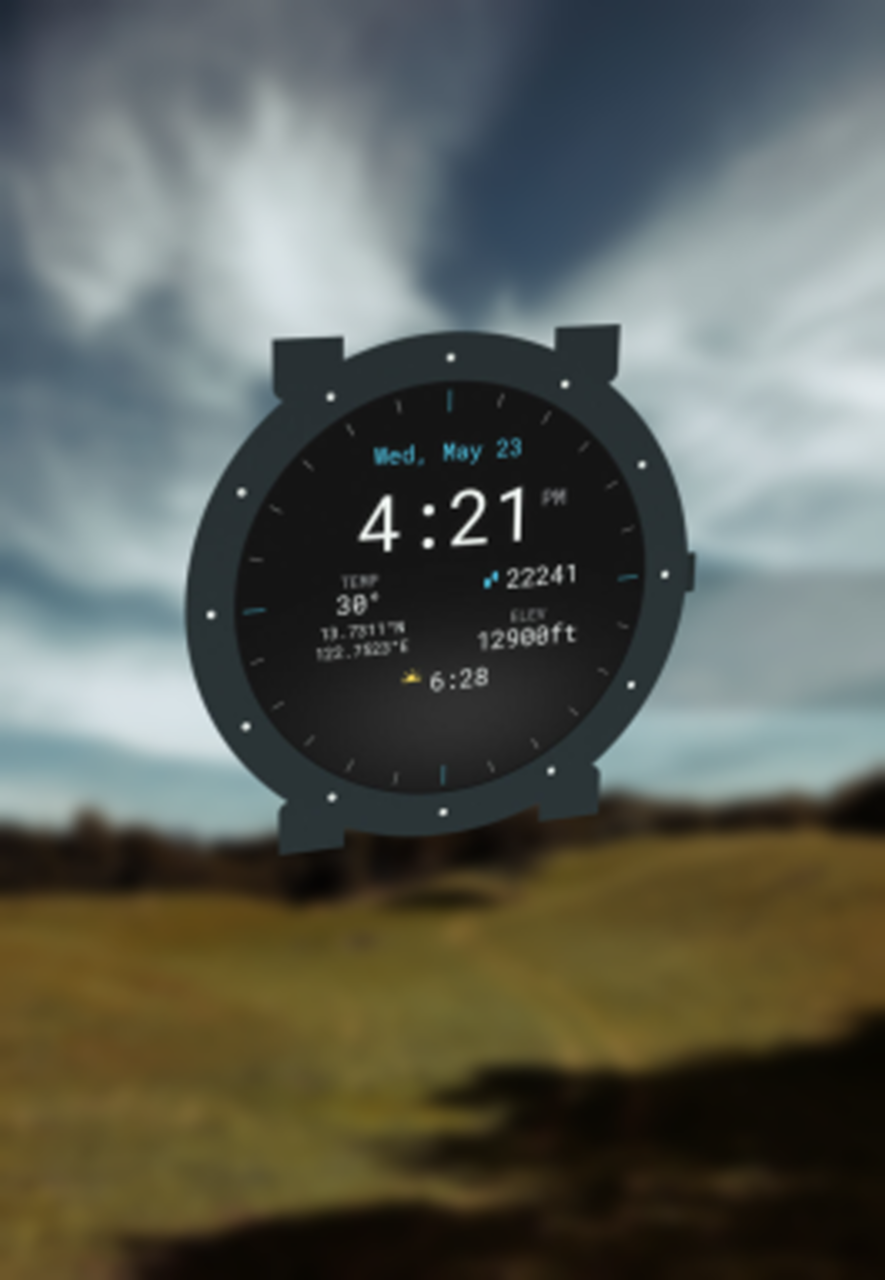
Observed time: 4:21
